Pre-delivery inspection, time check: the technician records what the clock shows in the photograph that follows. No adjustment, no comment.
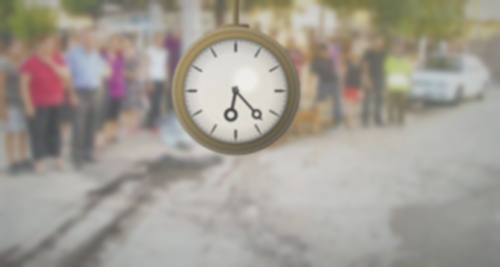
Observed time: 6:23
